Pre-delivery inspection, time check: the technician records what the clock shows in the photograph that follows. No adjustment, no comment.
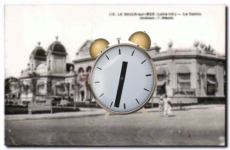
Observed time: 12:33
